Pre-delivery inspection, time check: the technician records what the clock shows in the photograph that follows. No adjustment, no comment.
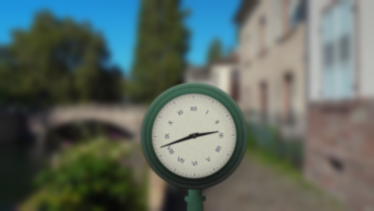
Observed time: 2:42
